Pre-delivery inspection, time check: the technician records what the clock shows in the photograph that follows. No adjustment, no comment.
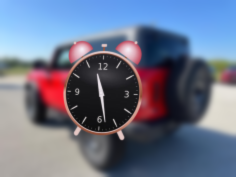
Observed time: 11:28
